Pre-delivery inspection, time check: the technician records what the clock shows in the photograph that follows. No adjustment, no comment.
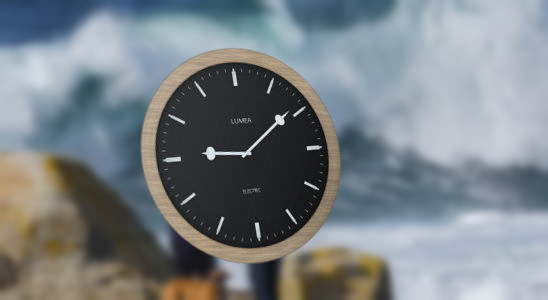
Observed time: 9:09
